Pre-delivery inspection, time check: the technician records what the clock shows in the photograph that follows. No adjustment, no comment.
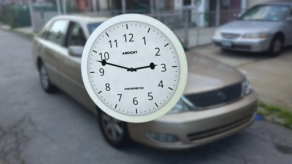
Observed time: 2:48
